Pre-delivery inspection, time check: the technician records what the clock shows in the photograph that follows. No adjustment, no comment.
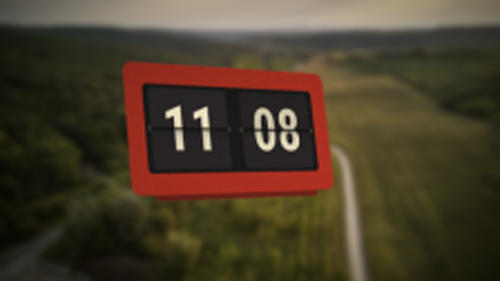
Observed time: 11:08
